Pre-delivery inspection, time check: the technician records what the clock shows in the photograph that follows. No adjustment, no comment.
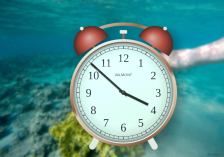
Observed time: 3:52
